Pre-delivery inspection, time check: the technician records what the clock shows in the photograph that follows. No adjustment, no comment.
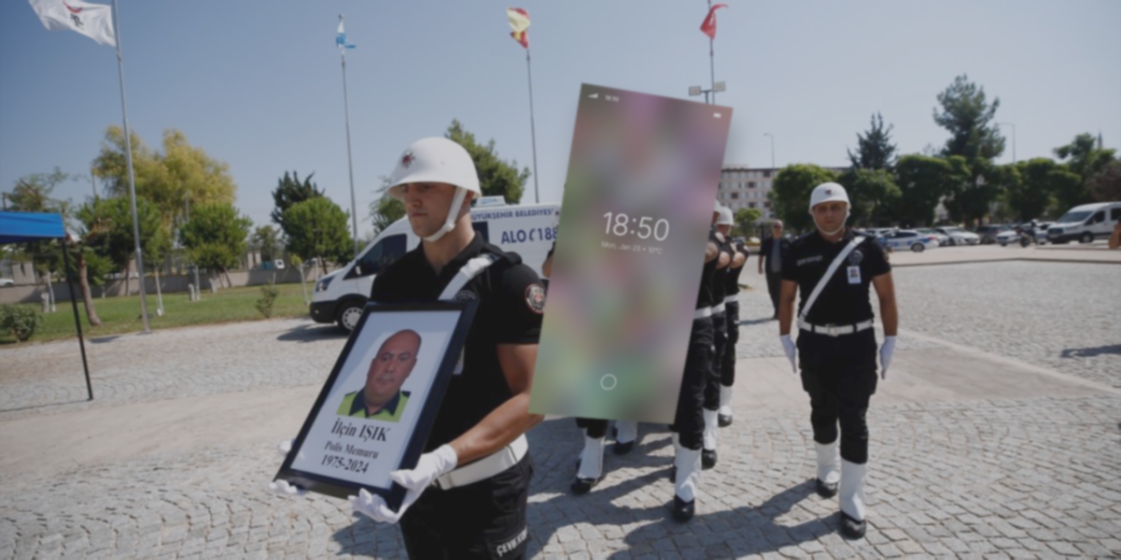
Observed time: 18:50
